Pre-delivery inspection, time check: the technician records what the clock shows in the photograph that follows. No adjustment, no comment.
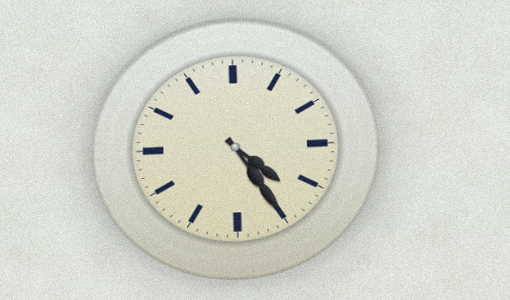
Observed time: 4:25
